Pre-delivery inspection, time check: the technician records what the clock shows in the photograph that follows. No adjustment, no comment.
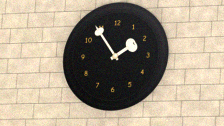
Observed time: 1:54
